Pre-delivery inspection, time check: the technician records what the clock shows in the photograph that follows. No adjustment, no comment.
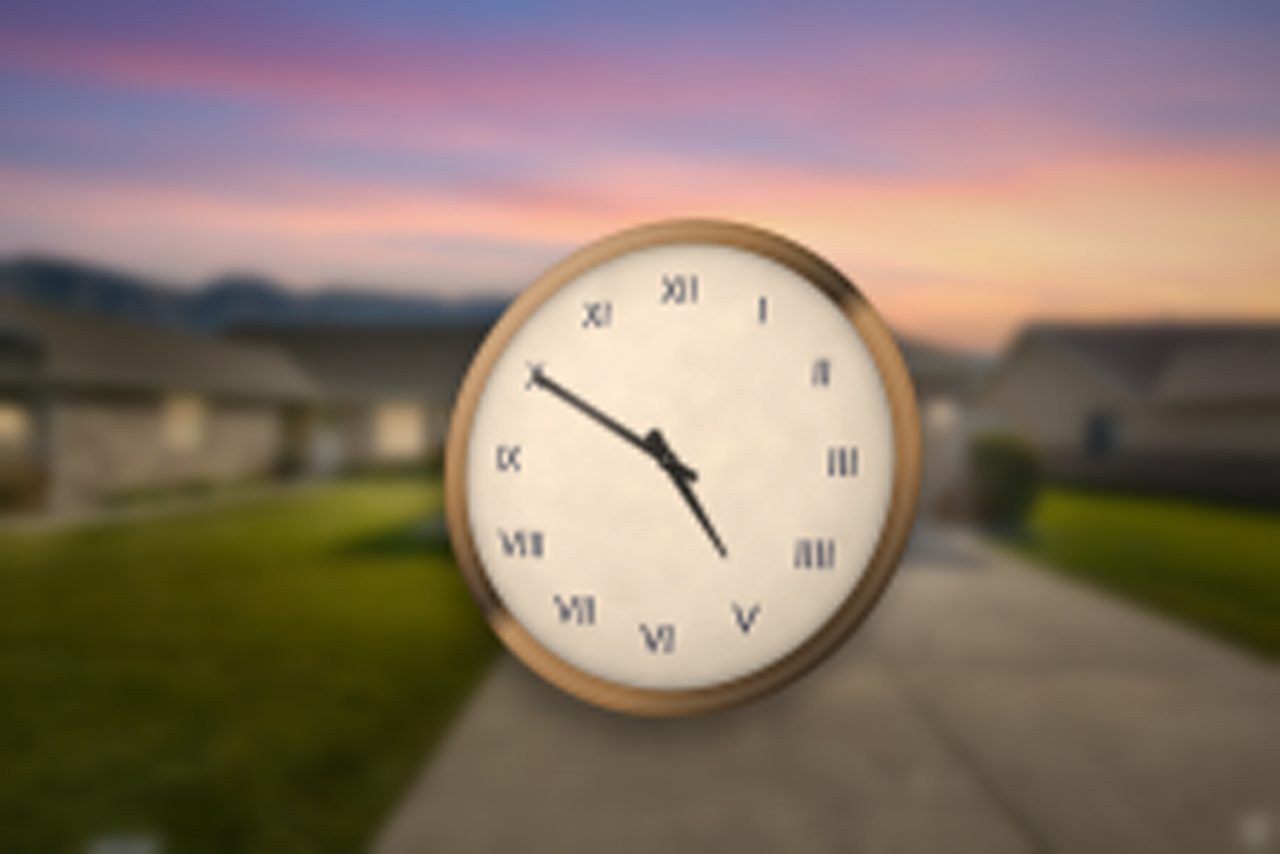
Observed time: 4:50
